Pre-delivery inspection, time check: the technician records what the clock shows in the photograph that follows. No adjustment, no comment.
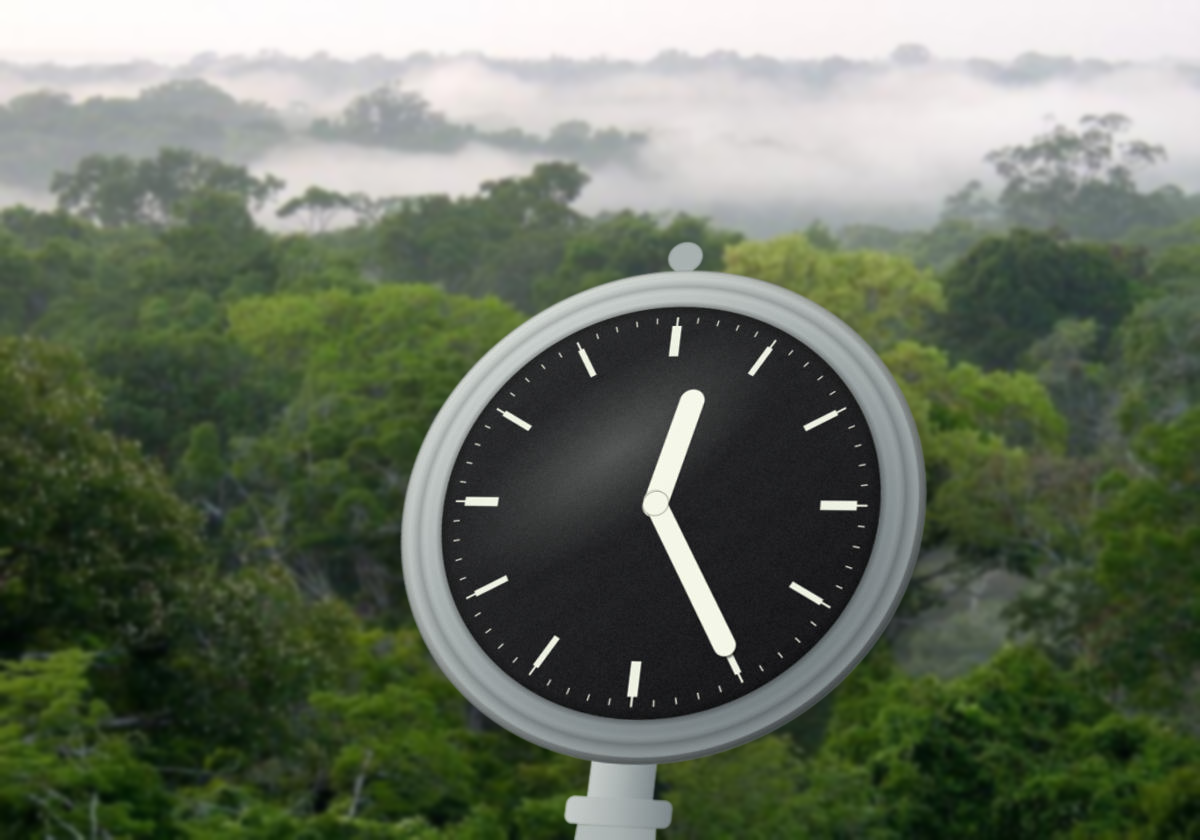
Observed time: 12:25
